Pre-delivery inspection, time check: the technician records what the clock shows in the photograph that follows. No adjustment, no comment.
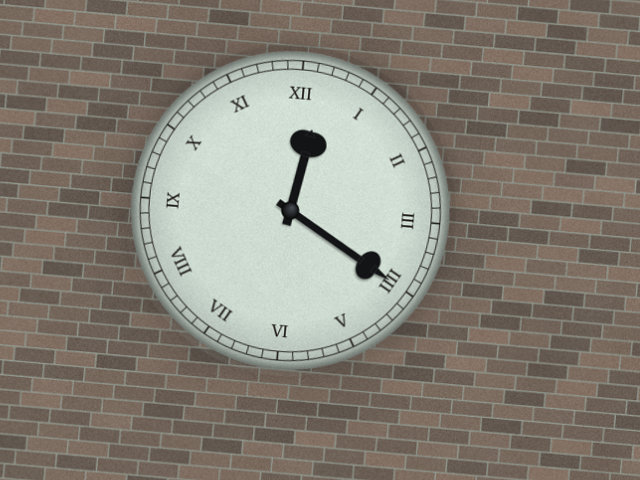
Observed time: 12:20
